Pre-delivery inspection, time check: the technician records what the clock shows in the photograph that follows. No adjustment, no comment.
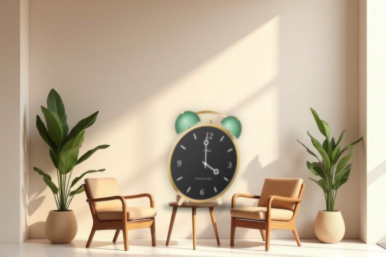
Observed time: 3:59
